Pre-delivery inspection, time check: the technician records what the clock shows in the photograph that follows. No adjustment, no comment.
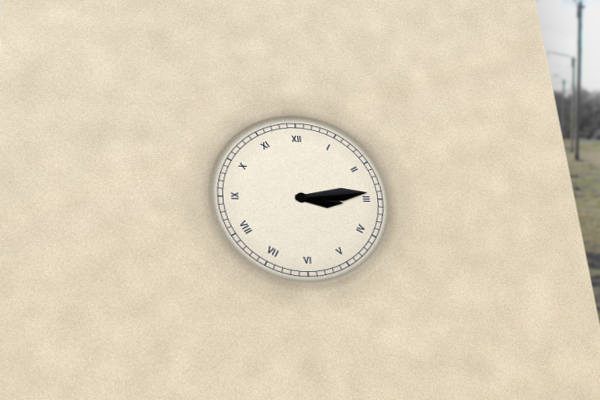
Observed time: 3:14
